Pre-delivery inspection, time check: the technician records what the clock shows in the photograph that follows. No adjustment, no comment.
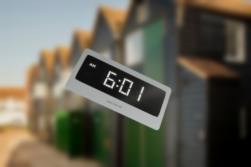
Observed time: 6:01
